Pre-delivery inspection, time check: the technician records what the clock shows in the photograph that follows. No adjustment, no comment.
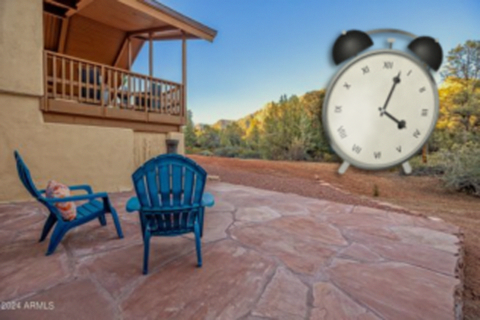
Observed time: 4:03
